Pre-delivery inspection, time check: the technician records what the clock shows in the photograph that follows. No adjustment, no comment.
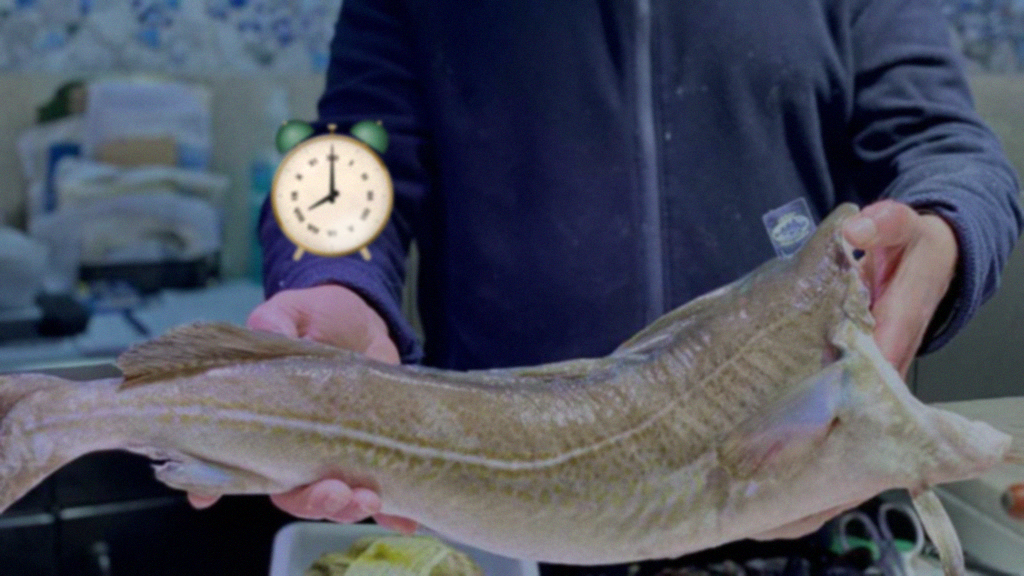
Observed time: 8:00
